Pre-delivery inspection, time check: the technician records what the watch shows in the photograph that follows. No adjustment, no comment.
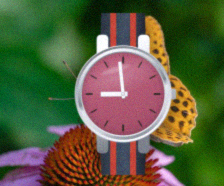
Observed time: 8:59
